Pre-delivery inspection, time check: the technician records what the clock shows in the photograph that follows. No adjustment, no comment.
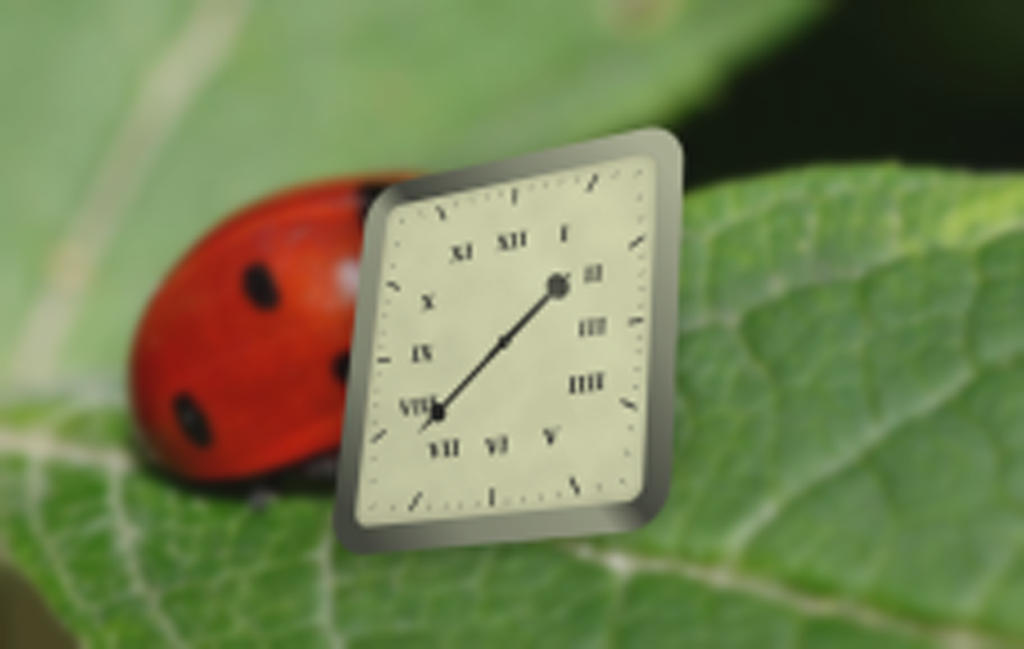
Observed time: 1:38
